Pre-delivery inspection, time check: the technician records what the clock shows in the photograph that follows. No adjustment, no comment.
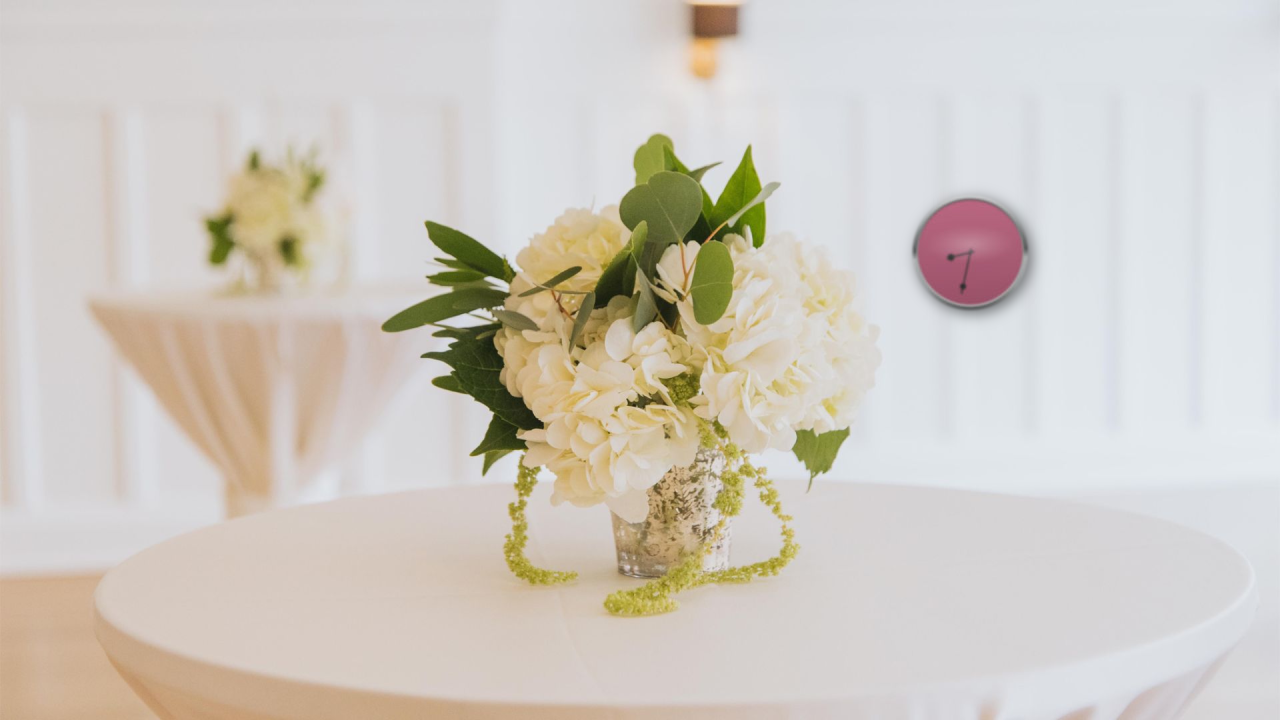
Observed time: 8:32
